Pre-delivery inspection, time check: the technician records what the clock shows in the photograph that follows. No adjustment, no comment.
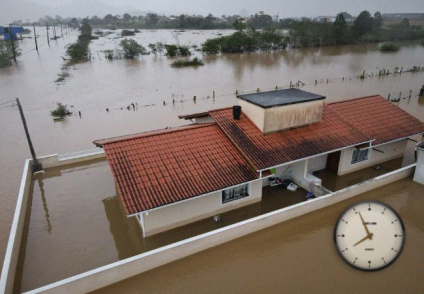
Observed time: 7:56
